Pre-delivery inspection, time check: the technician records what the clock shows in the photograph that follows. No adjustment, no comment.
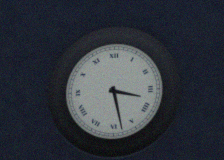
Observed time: 3:28
